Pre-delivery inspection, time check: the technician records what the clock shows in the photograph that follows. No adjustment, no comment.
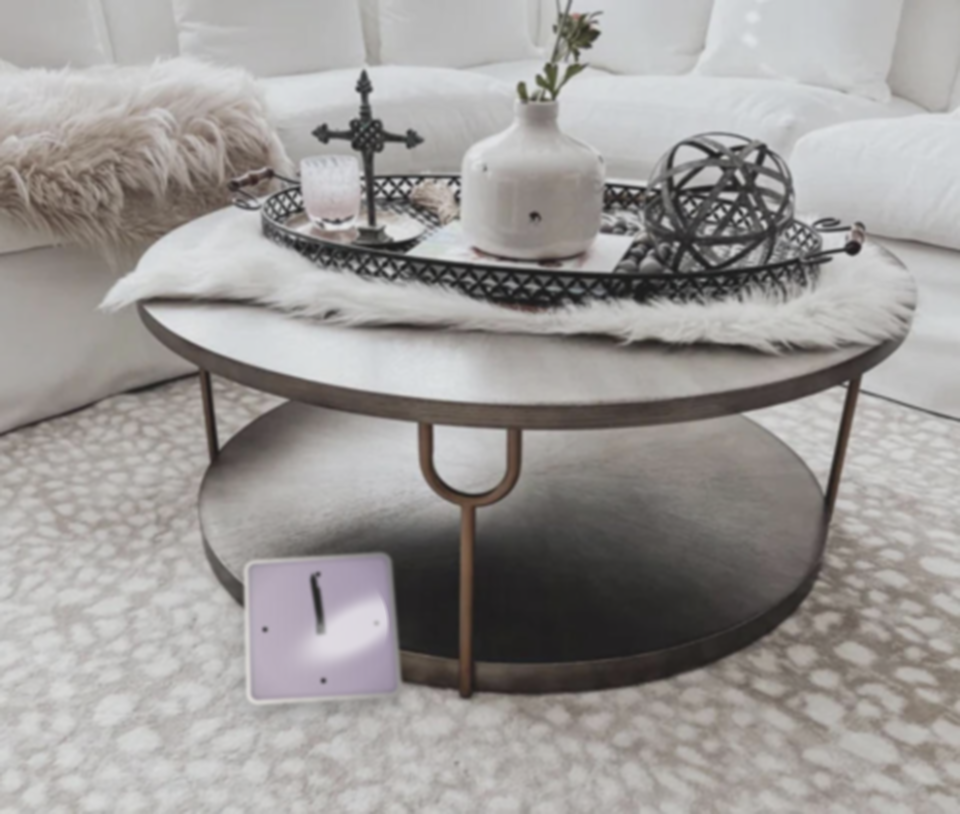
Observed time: 11:59
